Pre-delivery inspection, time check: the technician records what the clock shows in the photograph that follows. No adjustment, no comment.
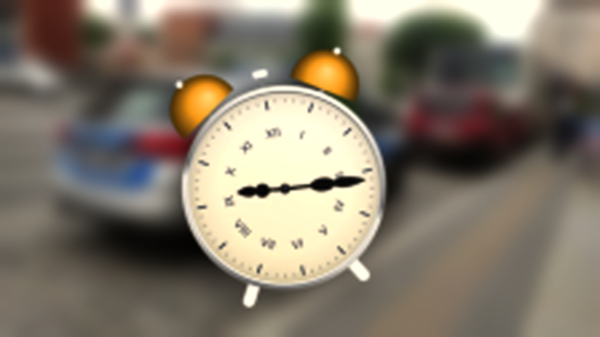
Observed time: 9:16
